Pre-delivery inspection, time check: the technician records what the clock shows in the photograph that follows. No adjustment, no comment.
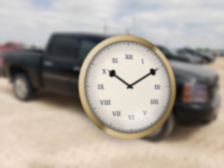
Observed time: 10:10
